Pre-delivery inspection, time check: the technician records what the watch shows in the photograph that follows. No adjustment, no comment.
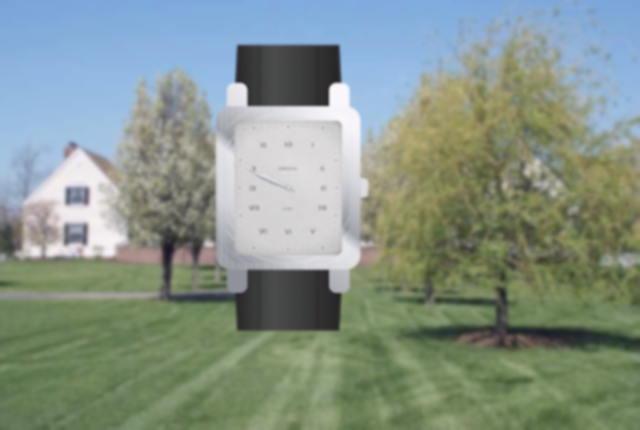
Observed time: 9:49
